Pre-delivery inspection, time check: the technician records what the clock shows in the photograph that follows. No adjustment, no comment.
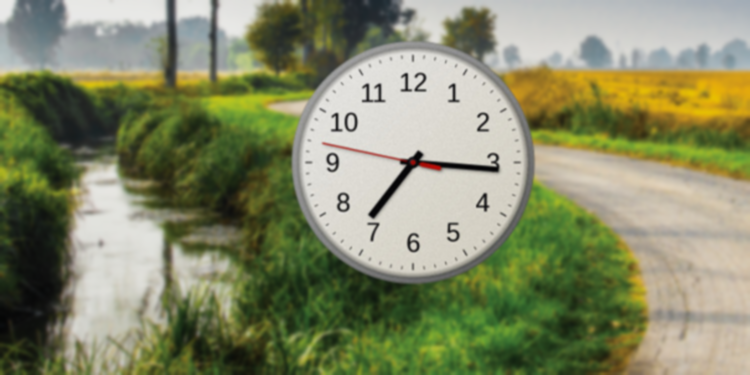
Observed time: 7:15:47
